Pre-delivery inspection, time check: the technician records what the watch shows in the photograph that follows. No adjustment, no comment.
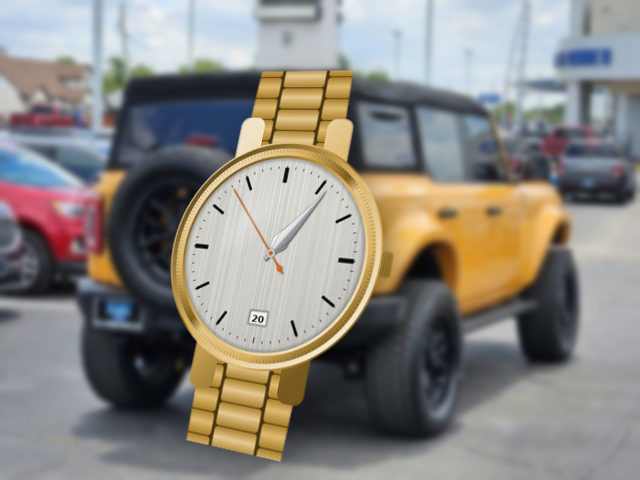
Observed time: 1:05:53
